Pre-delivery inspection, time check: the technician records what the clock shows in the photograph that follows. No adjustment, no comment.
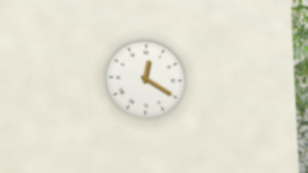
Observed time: 12:20
